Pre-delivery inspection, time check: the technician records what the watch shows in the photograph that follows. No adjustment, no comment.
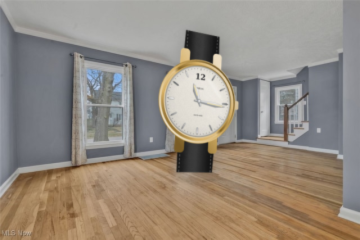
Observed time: 11:16
